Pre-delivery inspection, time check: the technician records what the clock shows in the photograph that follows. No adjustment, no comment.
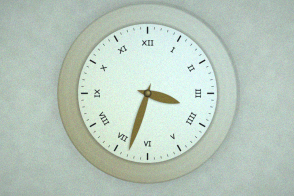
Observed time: 3:33
